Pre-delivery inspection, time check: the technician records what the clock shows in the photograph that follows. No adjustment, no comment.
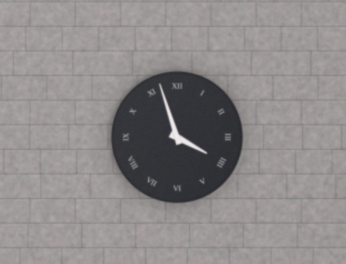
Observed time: 3:57
